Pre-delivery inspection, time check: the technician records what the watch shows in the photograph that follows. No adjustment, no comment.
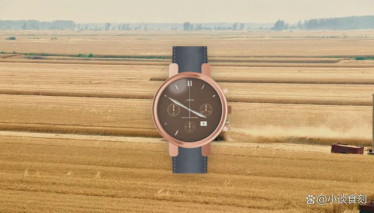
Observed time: 3:50
